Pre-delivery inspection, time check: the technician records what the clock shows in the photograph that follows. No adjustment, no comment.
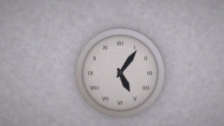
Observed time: 5:06
